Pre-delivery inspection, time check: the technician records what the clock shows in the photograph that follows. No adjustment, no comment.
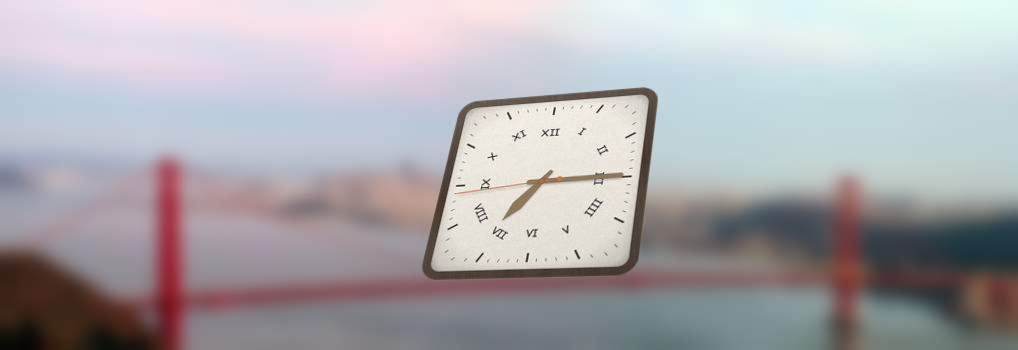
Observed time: 7:14:44
